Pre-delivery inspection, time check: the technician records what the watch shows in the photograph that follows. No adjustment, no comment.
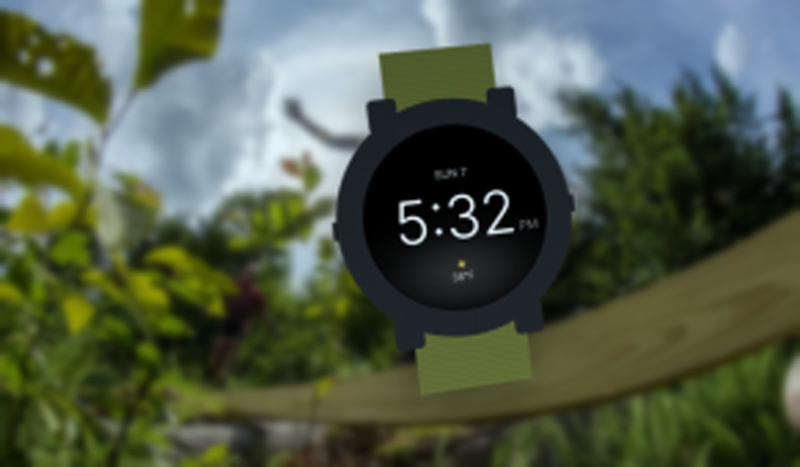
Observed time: 5:32
